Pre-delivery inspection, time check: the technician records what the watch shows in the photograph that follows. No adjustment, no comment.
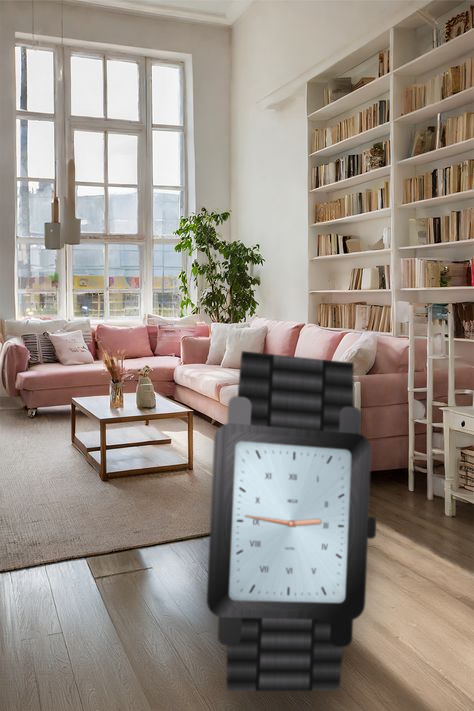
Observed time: 2:46
